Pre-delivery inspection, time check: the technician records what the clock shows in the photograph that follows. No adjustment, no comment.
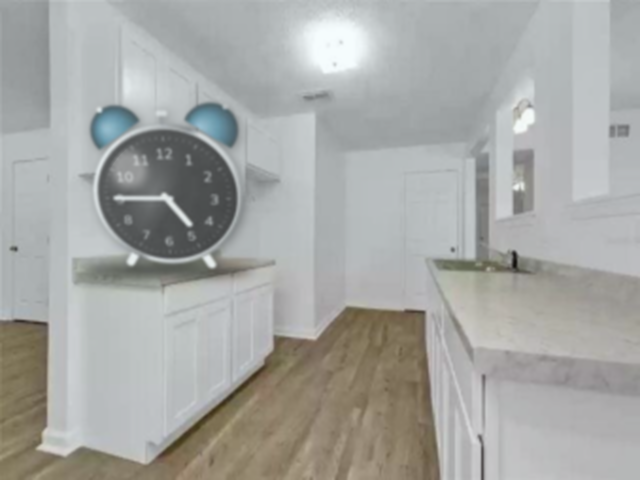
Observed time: 4:45
